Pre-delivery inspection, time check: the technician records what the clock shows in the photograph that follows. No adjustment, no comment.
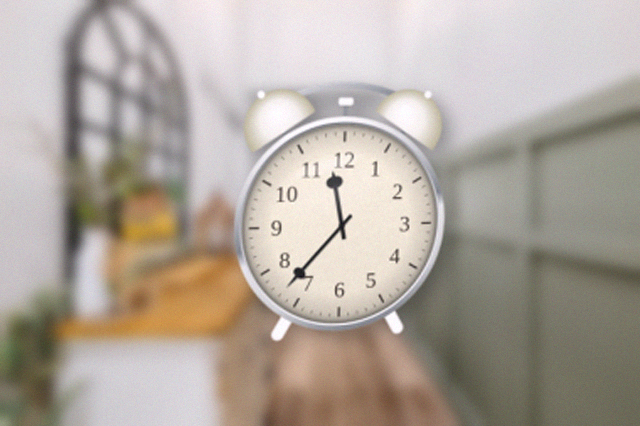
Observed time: 11:37
